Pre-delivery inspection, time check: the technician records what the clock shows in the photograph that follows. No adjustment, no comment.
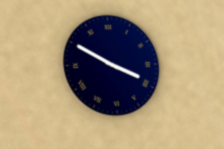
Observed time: 3:50
